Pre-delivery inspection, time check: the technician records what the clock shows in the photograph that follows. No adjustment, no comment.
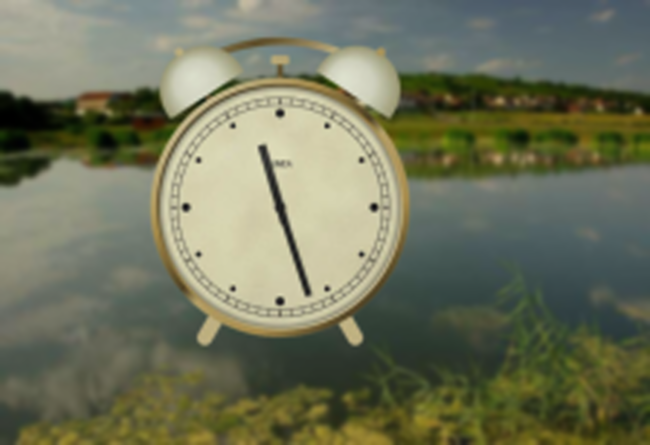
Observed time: 11:27
